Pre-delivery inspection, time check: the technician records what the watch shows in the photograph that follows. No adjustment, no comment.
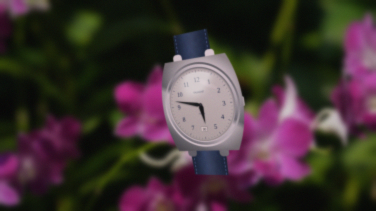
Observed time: 5:47
